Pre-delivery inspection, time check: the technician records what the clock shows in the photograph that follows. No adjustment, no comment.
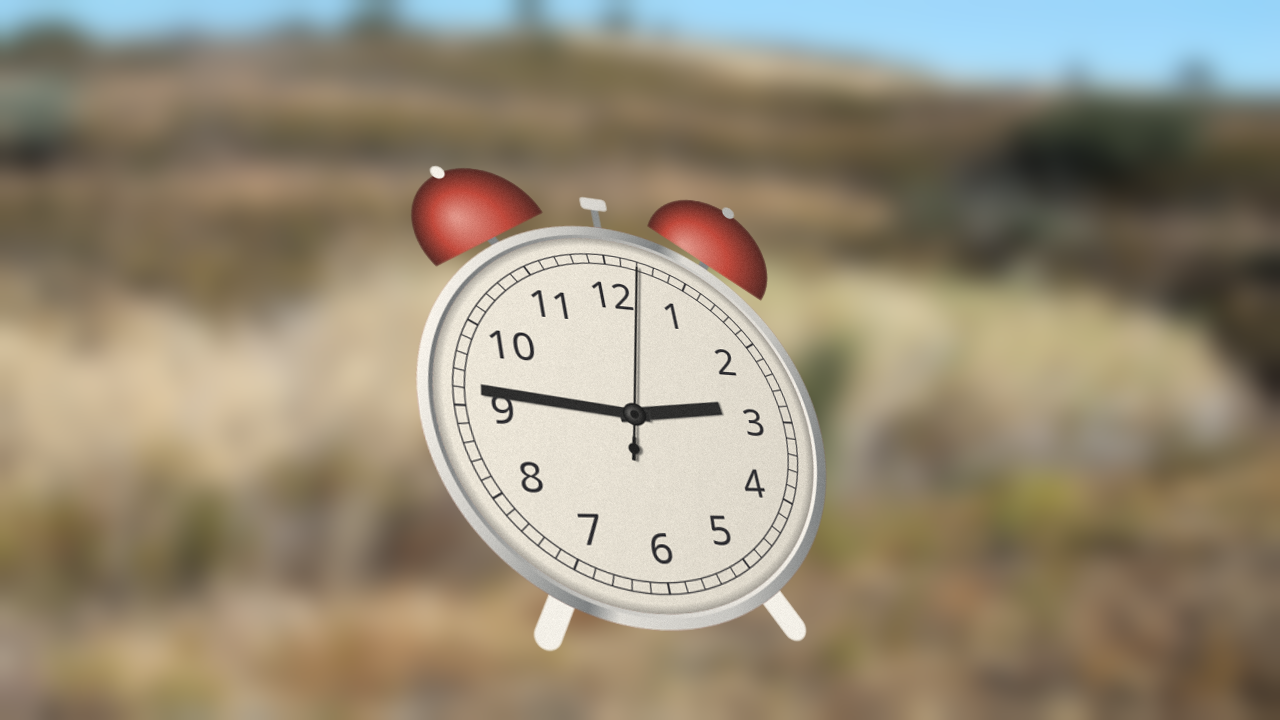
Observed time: 2:46:02
